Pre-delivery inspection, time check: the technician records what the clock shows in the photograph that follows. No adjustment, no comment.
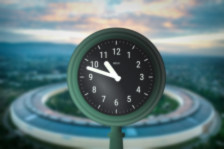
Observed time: 10:48
